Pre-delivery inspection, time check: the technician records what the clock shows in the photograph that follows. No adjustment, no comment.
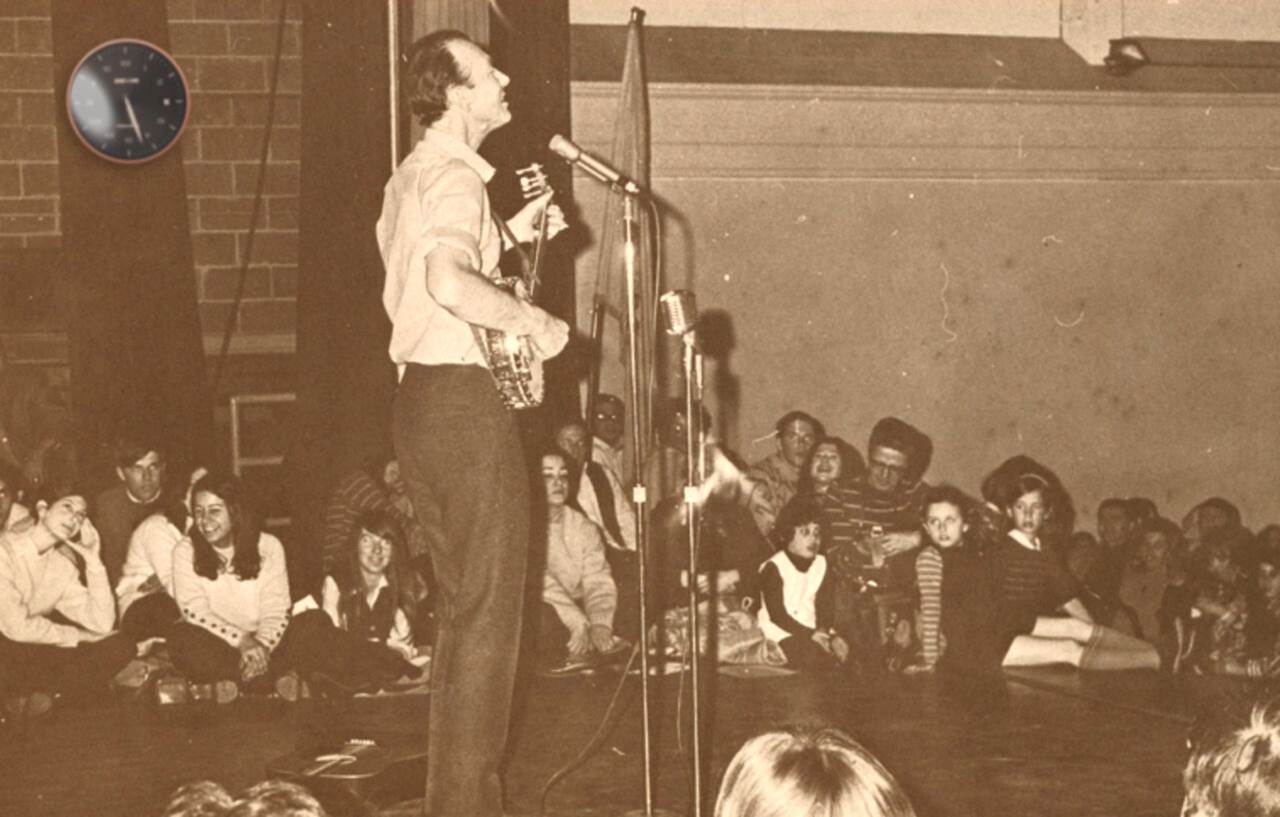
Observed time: 5:27
